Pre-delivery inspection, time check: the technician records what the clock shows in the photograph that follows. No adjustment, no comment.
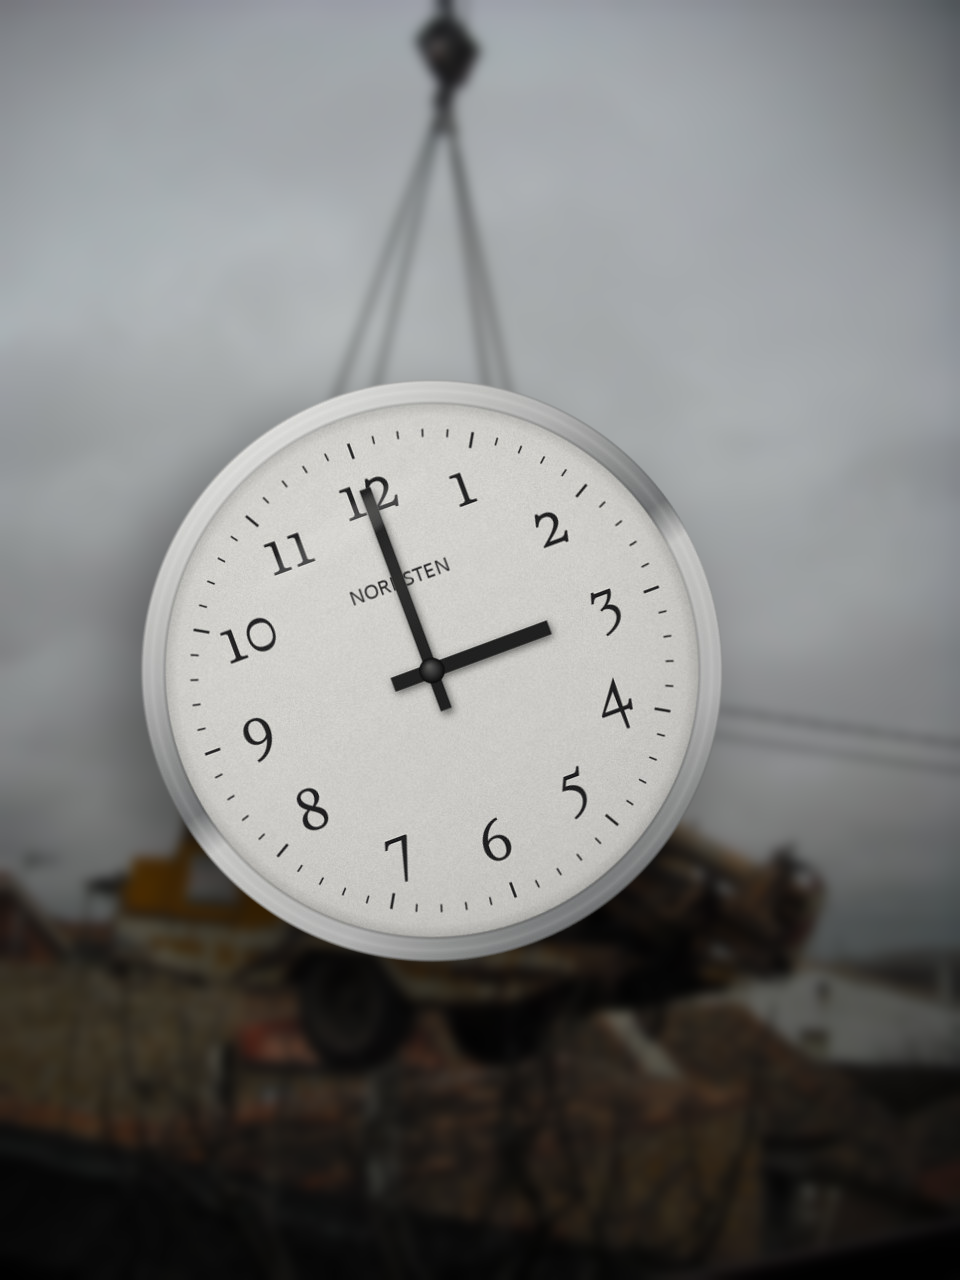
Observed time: 3:00
